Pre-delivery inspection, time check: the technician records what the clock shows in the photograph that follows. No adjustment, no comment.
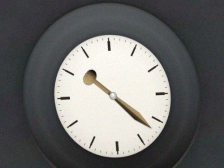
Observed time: 10:22
